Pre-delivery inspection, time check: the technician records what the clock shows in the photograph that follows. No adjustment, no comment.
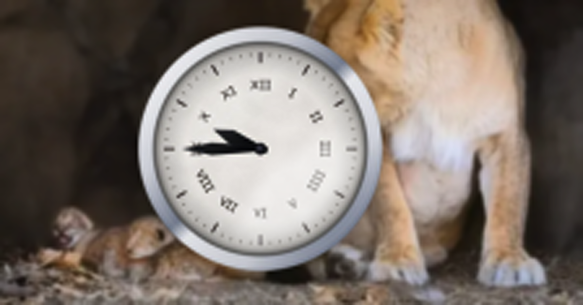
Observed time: 9:45
